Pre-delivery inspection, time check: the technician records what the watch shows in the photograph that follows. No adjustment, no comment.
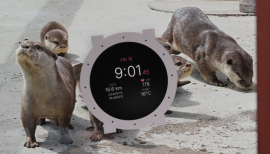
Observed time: 9:01
